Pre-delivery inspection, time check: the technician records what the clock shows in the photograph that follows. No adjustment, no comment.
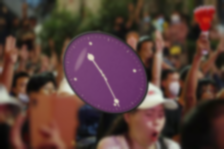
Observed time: 11:29
